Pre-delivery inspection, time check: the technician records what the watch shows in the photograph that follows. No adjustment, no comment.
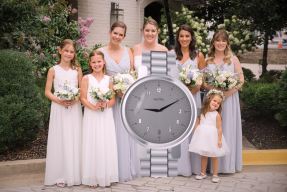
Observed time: 9:10
